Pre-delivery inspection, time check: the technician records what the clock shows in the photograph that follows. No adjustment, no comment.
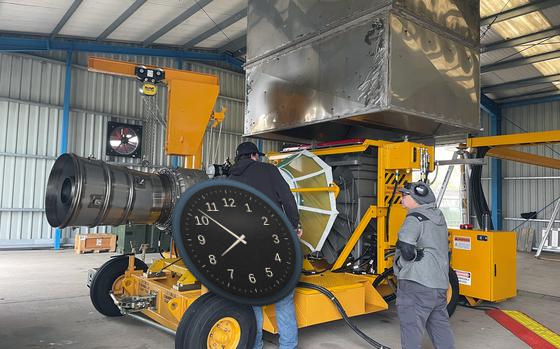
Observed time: 7:52
